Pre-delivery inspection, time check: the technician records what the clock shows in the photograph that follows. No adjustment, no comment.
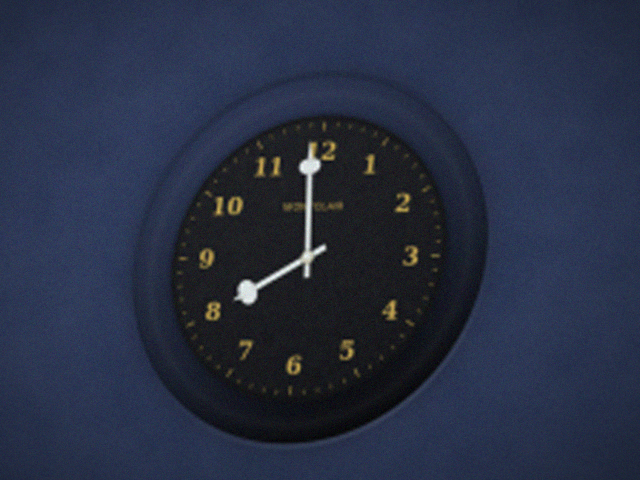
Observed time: 7:59
